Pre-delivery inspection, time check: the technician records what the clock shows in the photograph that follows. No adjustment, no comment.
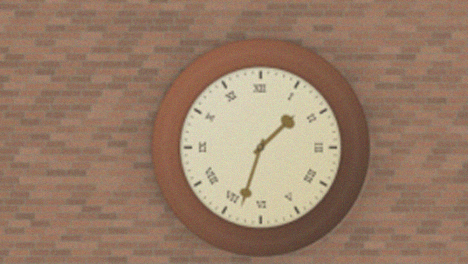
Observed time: 1:33
